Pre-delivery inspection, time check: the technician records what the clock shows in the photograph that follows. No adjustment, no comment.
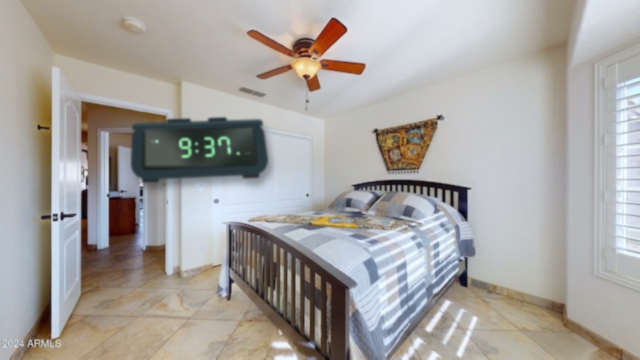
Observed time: 9:37
